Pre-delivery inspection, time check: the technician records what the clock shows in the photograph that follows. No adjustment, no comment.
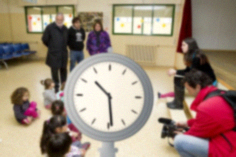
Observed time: 10:29
